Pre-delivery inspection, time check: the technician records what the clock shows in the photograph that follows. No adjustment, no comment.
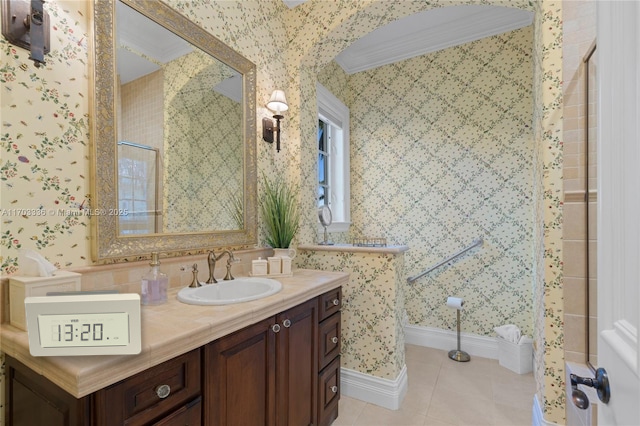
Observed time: 13:20
